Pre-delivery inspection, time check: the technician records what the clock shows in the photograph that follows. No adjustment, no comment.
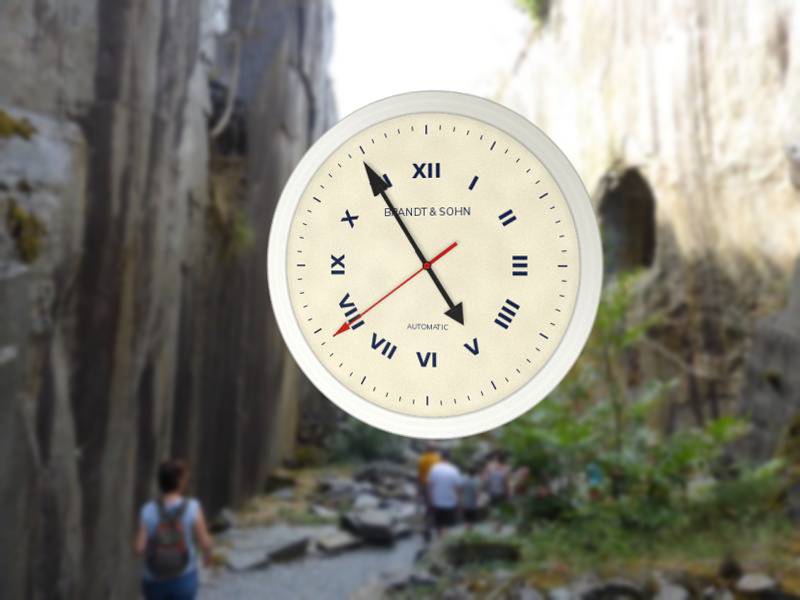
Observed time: 4:54:39
